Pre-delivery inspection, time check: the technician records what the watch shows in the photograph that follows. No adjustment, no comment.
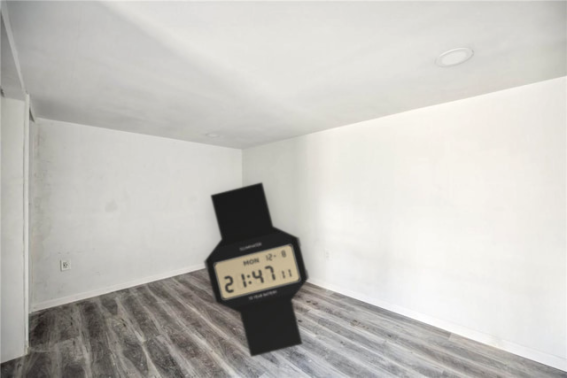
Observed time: 21:47:11
